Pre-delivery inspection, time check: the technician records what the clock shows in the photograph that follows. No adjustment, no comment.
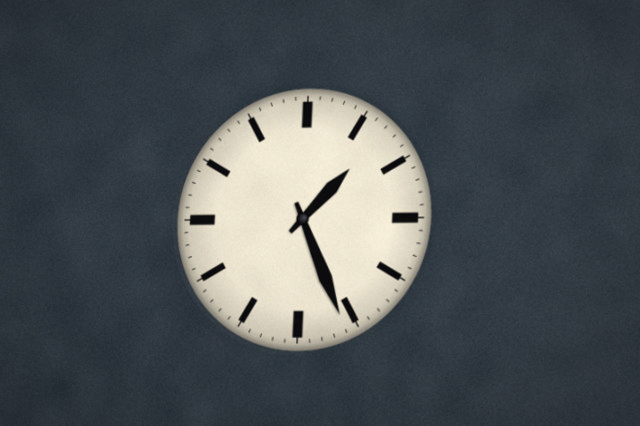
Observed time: 1:26
